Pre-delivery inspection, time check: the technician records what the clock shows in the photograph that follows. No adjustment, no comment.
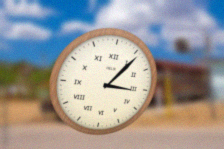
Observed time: 3:06
